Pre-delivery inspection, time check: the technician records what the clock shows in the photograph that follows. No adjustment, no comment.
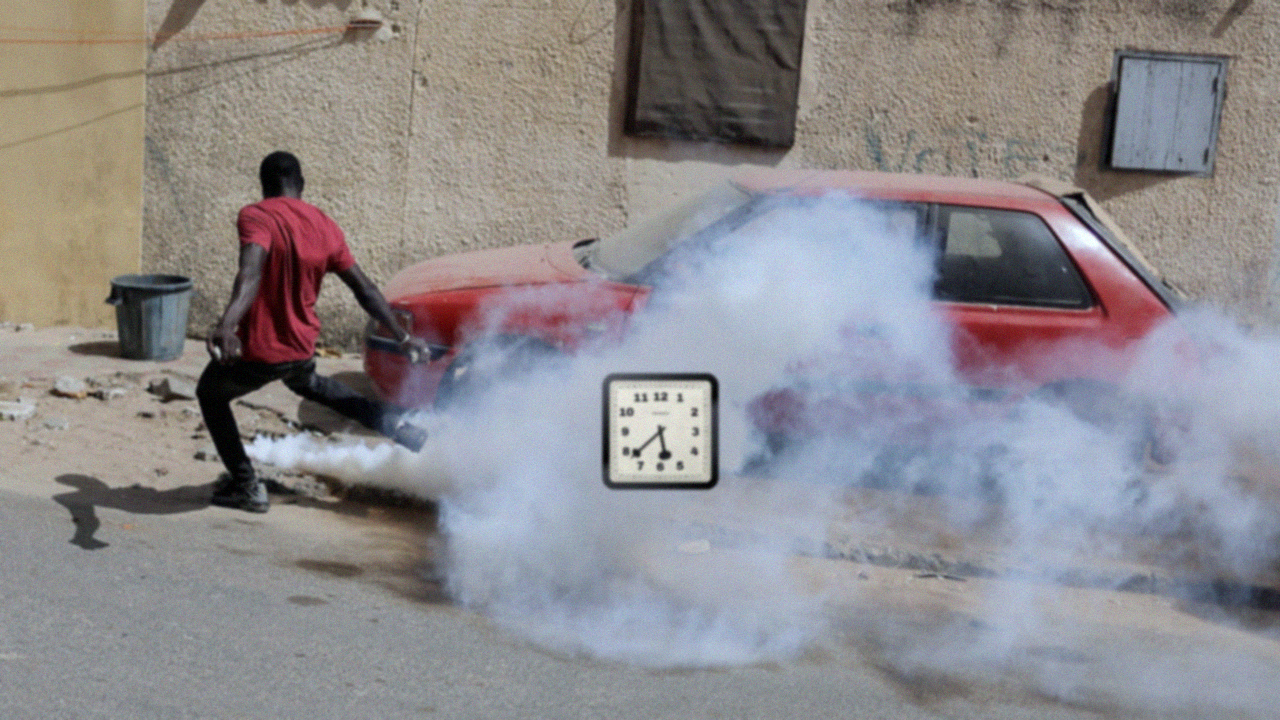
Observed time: 5:38
